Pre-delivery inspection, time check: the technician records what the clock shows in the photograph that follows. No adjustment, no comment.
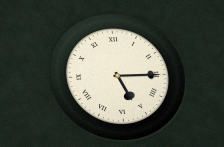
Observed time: 5:15
